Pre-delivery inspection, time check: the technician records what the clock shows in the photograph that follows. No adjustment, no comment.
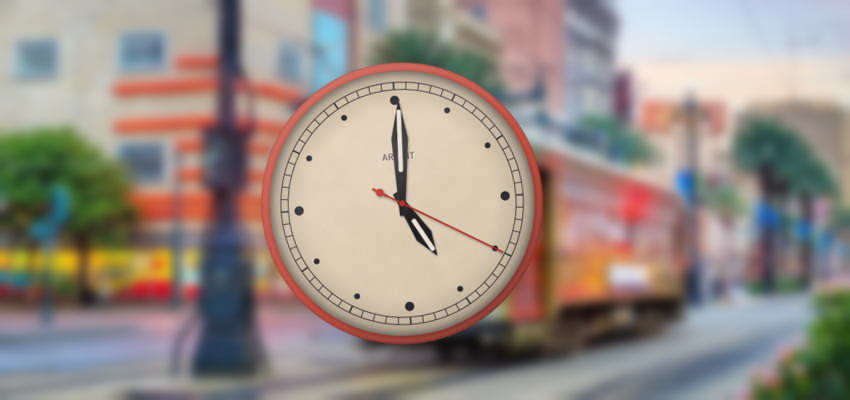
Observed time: 5:00:20
